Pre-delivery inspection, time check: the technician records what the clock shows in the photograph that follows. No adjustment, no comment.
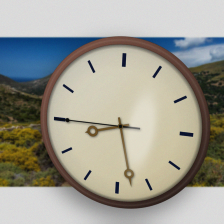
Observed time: 8:27:45
